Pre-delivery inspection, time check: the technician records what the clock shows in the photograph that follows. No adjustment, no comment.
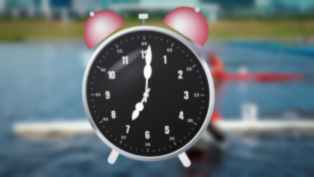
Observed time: 7:01
